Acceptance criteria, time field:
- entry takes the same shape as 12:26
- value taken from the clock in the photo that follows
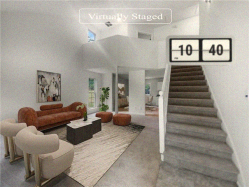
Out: 10:40
